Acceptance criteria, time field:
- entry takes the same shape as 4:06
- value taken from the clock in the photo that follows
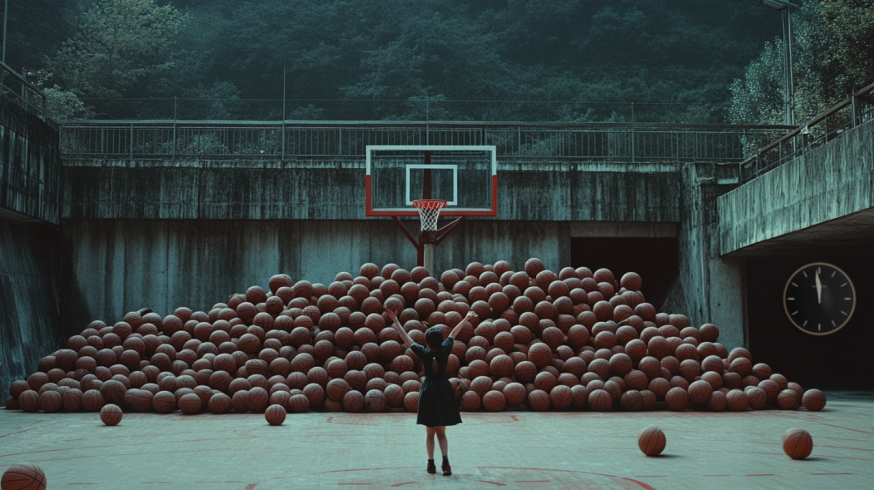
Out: 11:59
